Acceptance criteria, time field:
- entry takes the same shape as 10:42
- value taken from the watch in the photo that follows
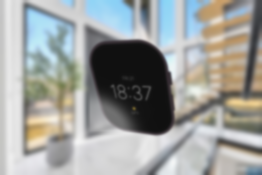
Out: 18:37
